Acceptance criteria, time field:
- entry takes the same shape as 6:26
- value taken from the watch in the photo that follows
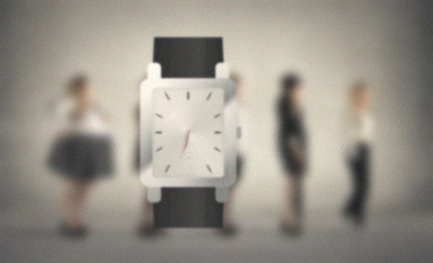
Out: 6:33
